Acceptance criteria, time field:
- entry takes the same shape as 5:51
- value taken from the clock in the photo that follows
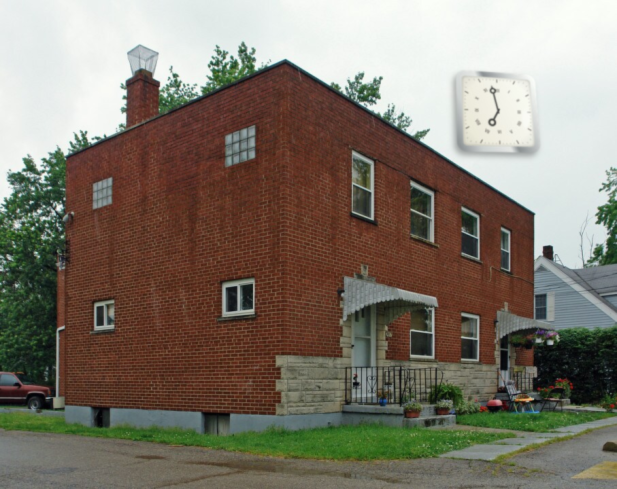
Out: 6:58
